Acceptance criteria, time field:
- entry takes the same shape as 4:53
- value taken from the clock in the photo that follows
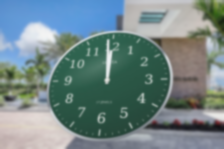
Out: 11:59
